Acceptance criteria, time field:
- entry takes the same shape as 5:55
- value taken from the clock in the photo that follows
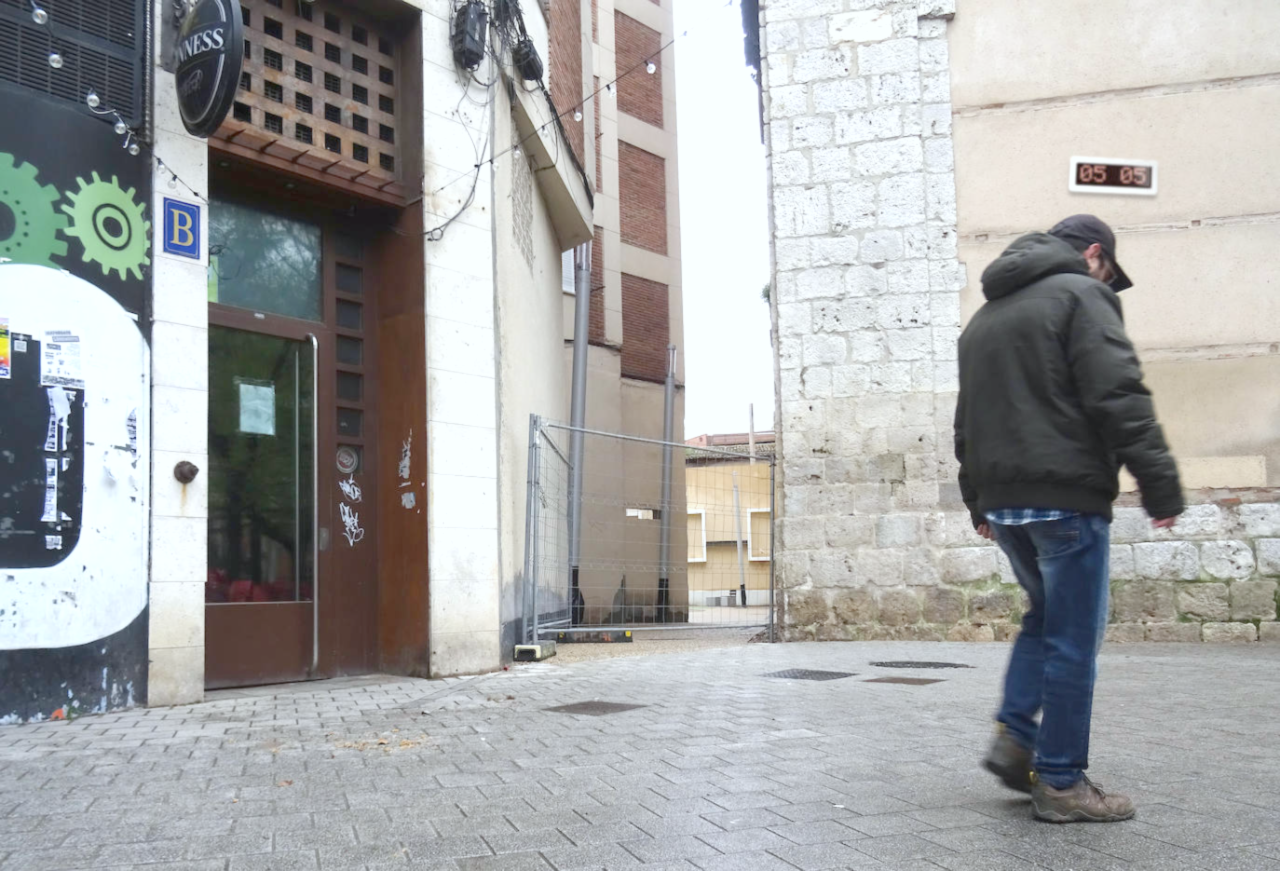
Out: 5:05
